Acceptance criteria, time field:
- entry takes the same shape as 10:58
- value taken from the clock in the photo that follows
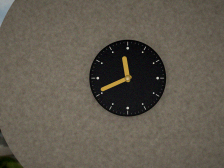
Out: 11:41
